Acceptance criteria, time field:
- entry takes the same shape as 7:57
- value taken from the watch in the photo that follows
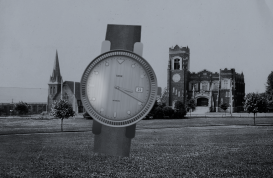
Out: 3:19
